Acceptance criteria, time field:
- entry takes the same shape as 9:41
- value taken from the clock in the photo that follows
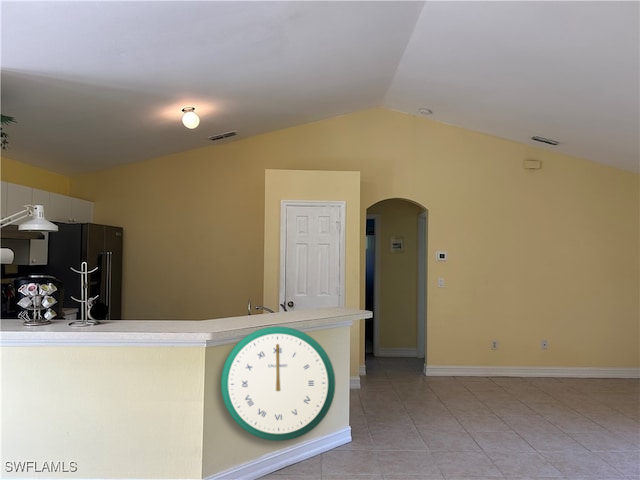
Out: 12:00
